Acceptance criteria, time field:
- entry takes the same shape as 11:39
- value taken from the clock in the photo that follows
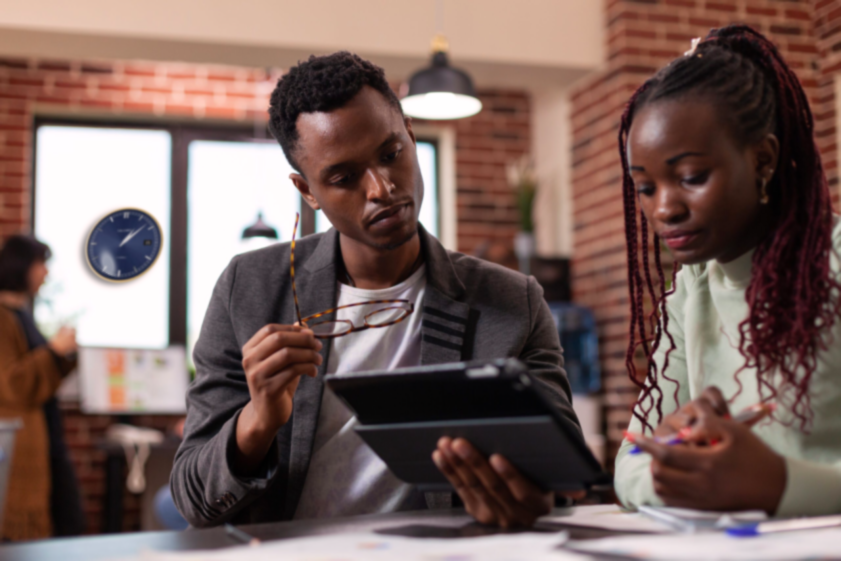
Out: 1:08
